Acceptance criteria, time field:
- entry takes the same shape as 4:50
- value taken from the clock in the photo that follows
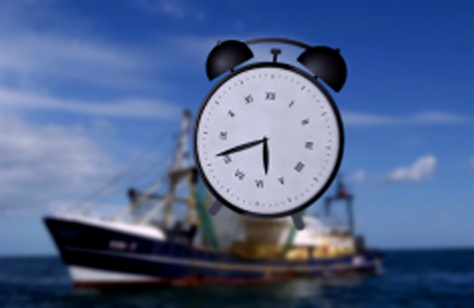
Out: 5:41
